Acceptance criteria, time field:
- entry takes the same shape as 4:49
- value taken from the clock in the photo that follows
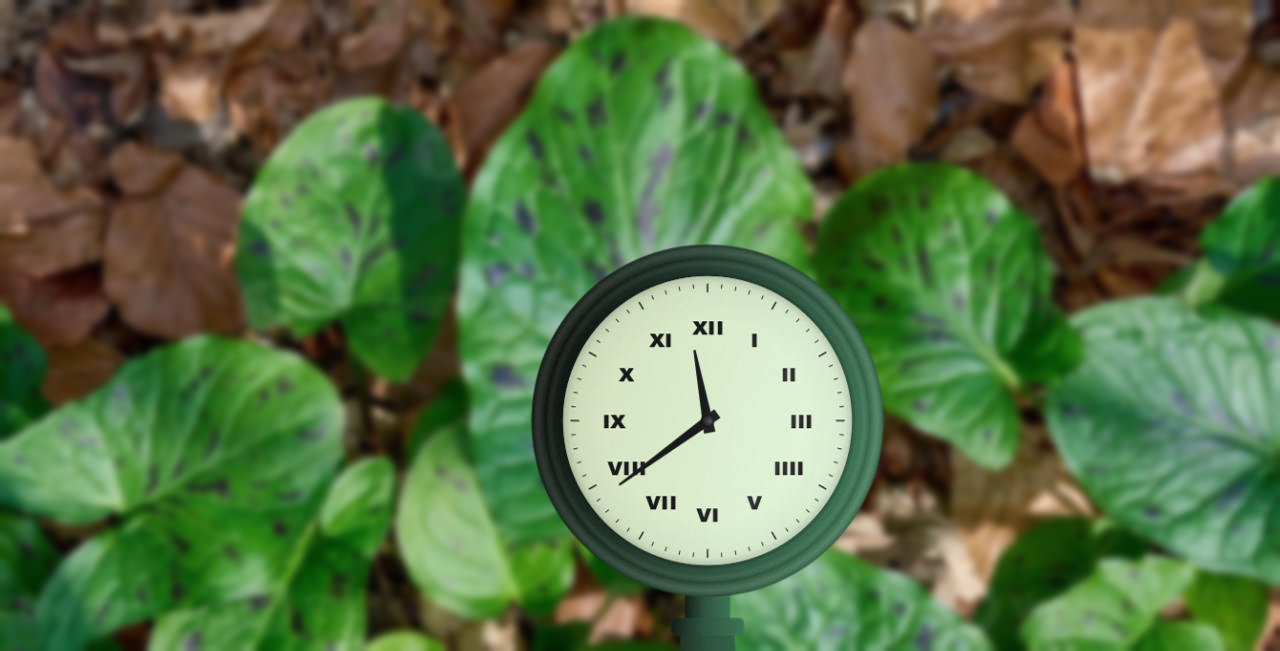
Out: 11:39
